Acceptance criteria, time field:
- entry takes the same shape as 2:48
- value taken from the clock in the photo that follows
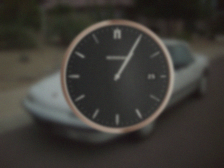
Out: 1:05
